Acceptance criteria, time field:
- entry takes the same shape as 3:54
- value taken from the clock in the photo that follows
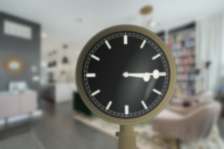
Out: 3:15
